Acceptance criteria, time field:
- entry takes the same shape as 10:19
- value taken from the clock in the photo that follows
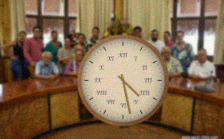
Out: 4:28
